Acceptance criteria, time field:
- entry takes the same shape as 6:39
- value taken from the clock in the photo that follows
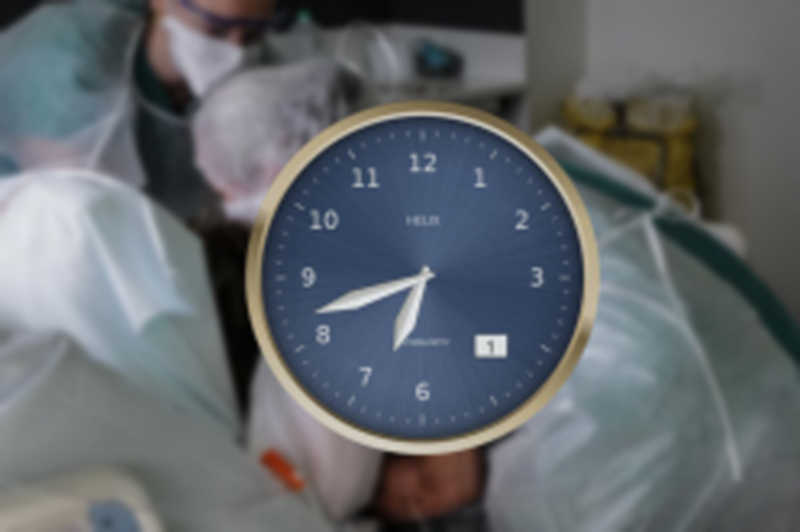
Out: 6:42
